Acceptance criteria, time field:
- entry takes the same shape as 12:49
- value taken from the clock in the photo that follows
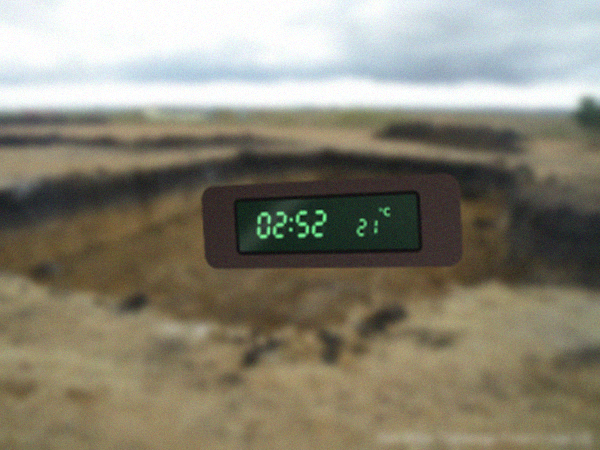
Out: 2:52
